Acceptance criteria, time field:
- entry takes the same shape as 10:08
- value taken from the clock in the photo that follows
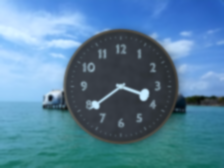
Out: 3:39
